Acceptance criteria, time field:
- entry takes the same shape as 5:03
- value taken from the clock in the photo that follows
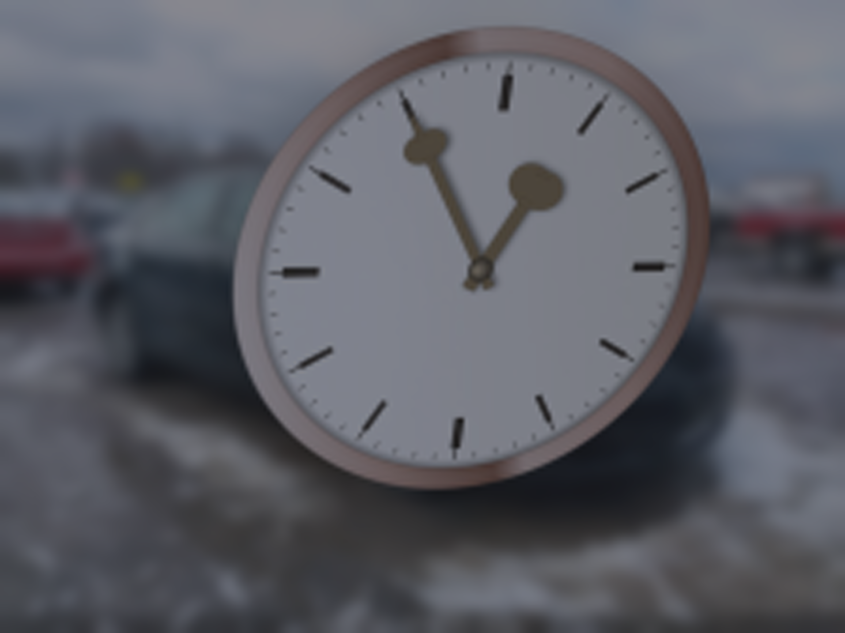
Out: 12:55
